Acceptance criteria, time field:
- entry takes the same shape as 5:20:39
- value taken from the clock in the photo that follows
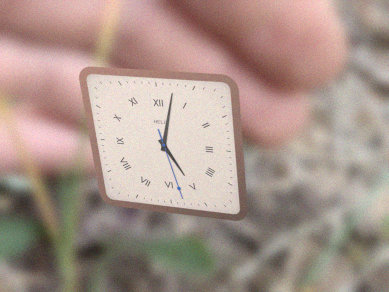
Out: 5:02:28
